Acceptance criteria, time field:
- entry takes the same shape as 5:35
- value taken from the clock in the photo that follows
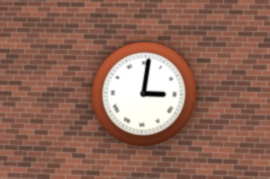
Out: 3:01
